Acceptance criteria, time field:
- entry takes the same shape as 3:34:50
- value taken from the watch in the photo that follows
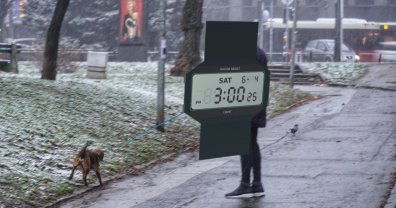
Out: 3:00:25
